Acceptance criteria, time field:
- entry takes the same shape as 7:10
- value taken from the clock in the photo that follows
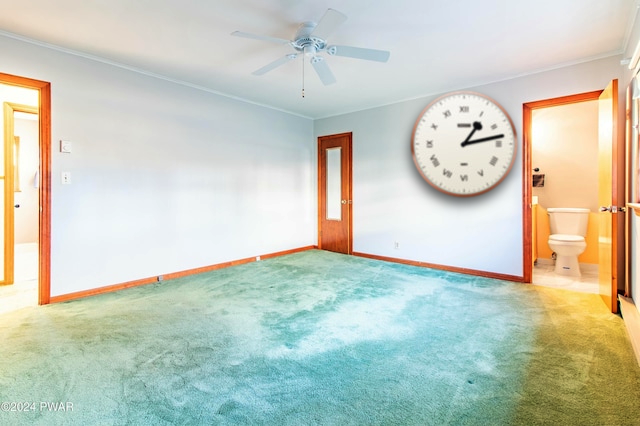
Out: 1:13
